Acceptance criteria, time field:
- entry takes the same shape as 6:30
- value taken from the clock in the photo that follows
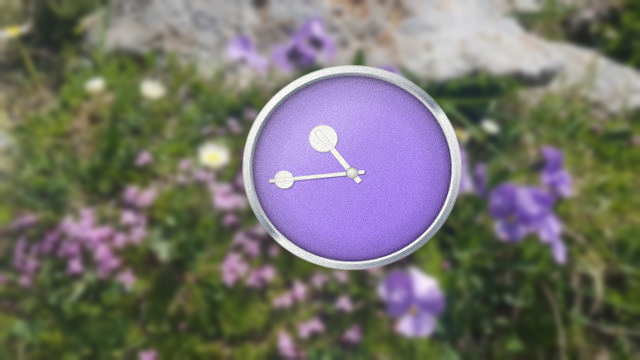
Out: 10:44
